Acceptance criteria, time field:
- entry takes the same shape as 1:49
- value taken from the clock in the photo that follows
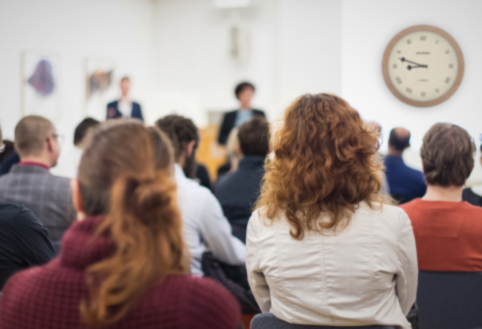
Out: 8:48
